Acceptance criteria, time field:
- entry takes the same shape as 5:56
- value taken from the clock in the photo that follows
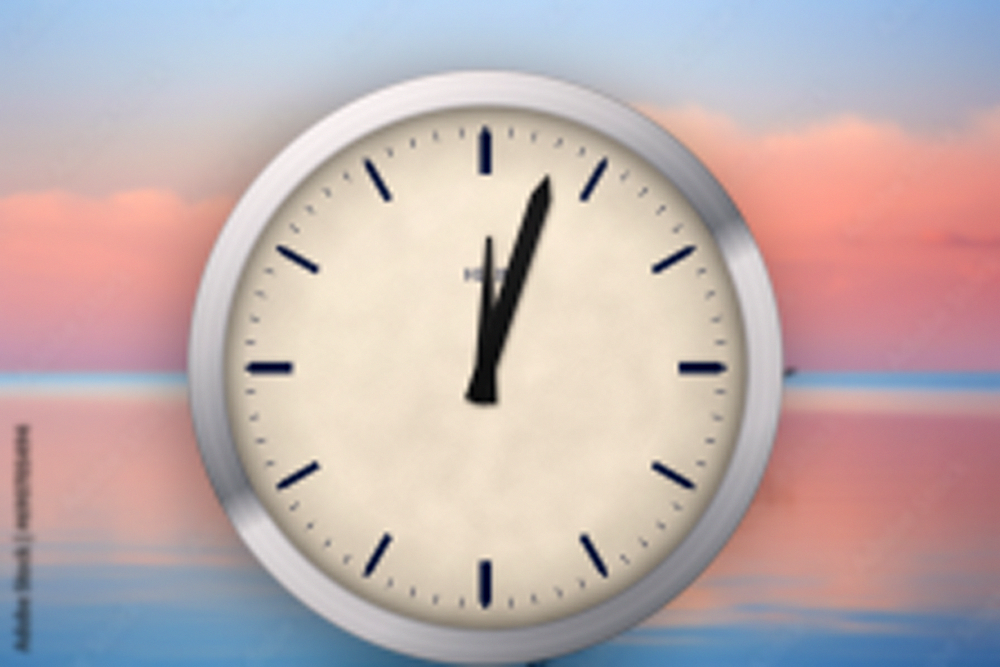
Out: 12:03
